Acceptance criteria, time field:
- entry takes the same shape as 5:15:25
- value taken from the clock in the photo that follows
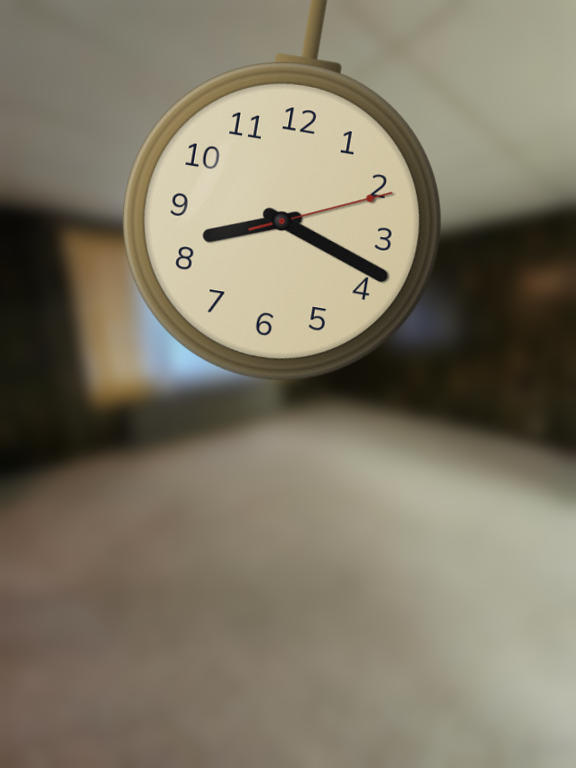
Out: 8:18:11
